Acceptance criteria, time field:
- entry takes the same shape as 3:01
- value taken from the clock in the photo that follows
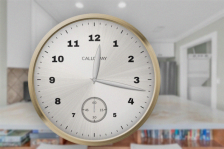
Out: 12:17
